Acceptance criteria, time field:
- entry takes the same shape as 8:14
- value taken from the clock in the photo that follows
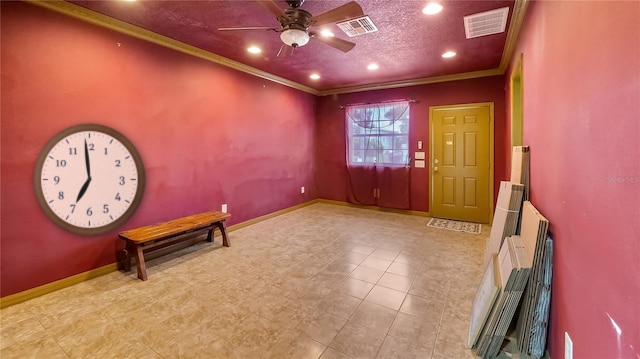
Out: 6:59
